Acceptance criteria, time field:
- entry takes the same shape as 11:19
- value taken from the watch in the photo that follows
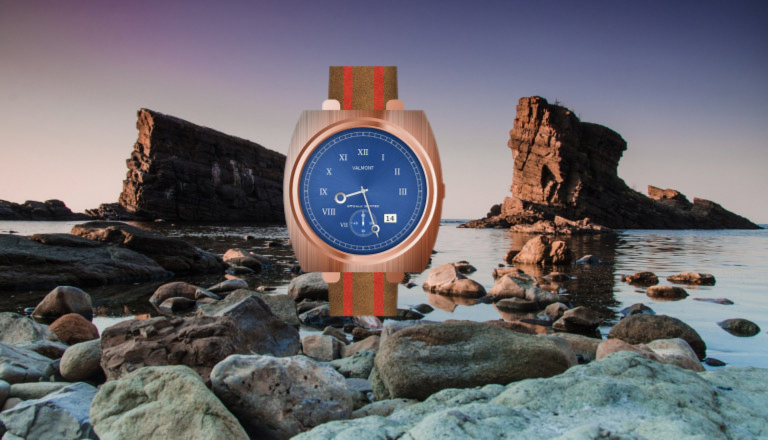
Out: 8:27
